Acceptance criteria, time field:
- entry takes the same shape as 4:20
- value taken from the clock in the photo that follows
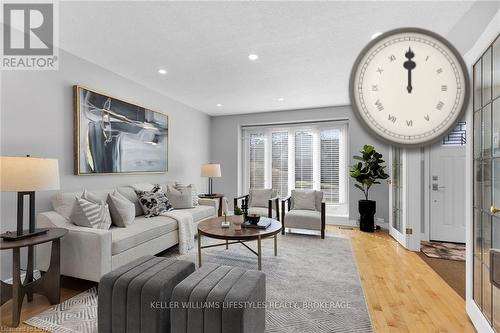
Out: 12:00
